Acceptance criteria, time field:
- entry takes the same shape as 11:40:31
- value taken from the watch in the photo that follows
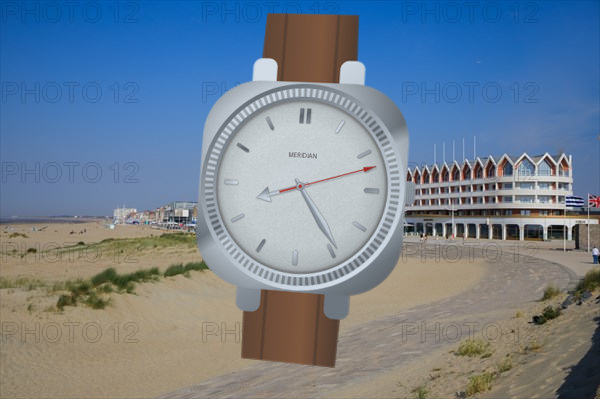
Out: 8:24:12
